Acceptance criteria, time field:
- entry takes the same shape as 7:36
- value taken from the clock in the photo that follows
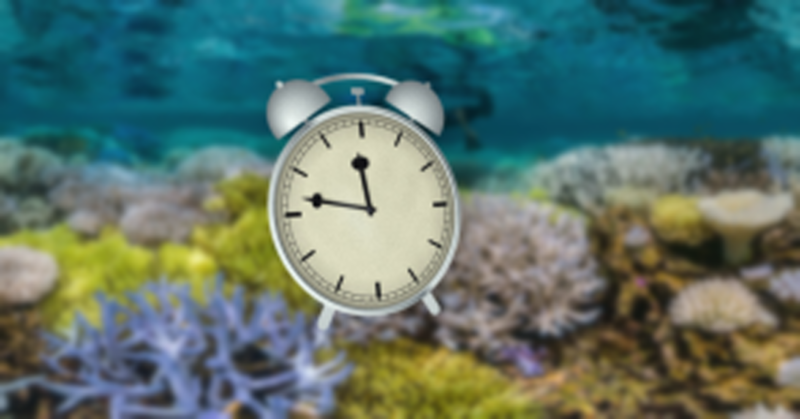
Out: 11:47
